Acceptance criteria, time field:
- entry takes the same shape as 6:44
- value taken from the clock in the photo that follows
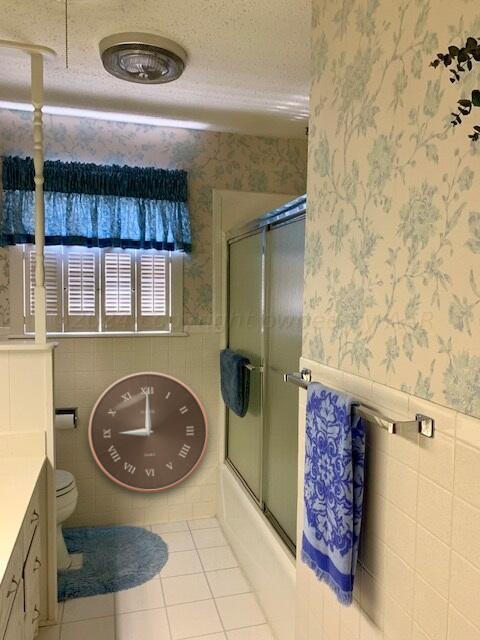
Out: 9:00
